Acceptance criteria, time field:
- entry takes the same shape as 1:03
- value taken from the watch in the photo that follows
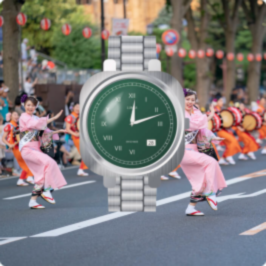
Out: 12:12
